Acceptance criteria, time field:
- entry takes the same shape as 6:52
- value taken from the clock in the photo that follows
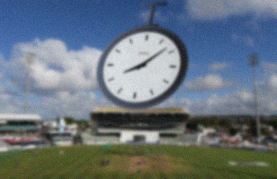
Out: 8:08
